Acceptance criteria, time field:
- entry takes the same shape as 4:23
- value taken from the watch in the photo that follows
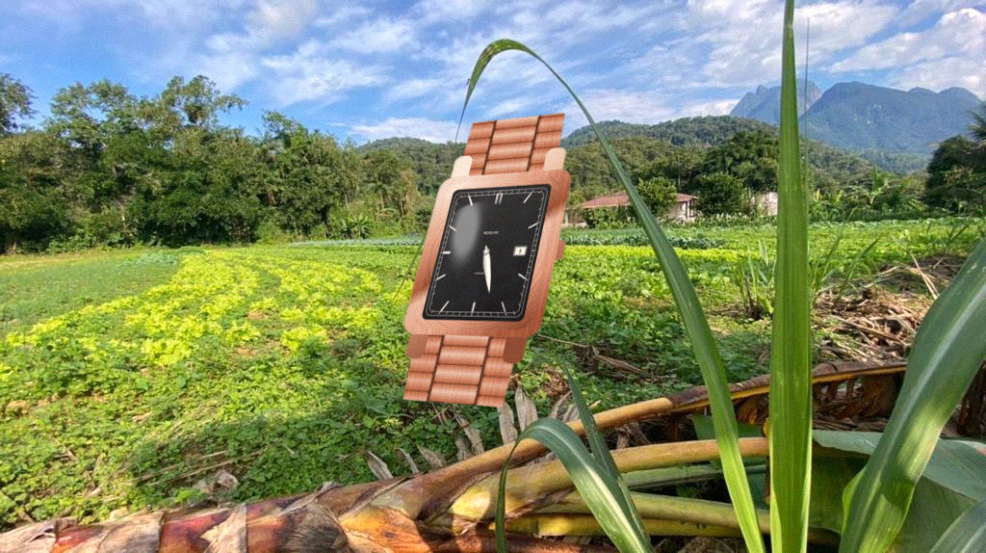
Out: 5:27
